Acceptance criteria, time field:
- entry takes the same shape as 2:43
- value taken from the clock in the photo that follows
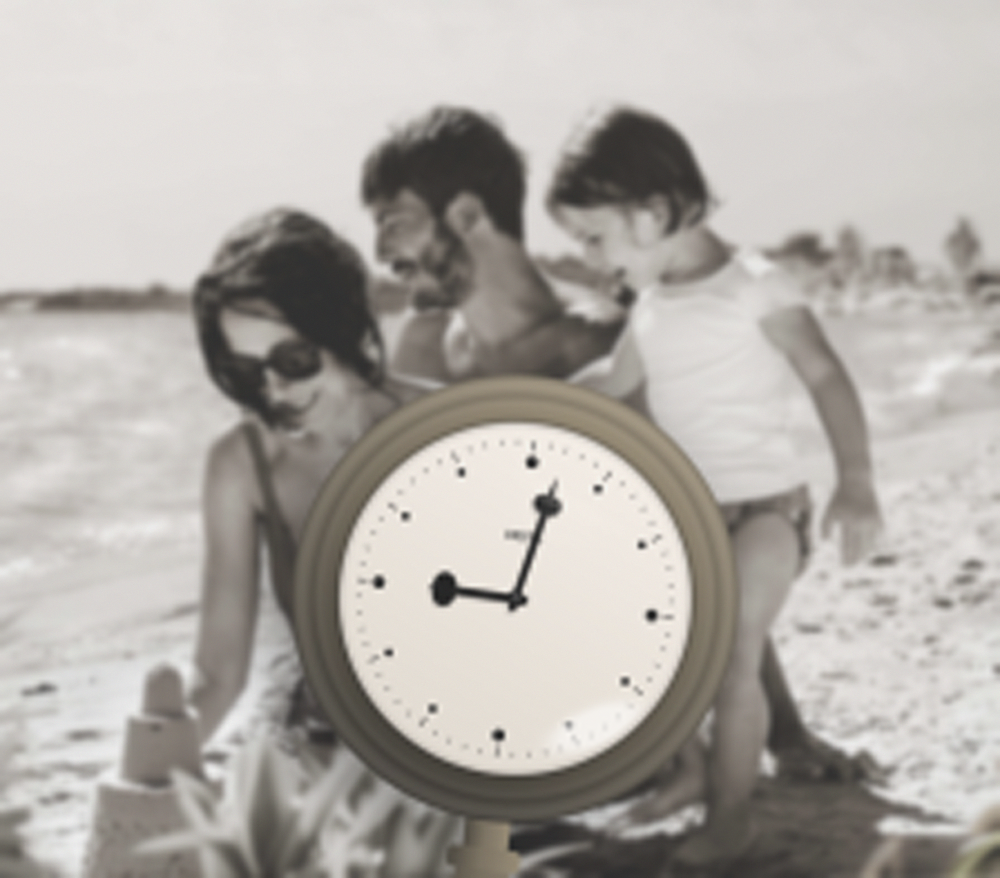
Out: 9:02
